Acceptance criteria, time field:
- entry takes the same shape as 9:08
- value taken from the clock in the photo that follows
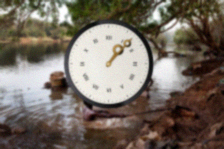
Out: 1:07
